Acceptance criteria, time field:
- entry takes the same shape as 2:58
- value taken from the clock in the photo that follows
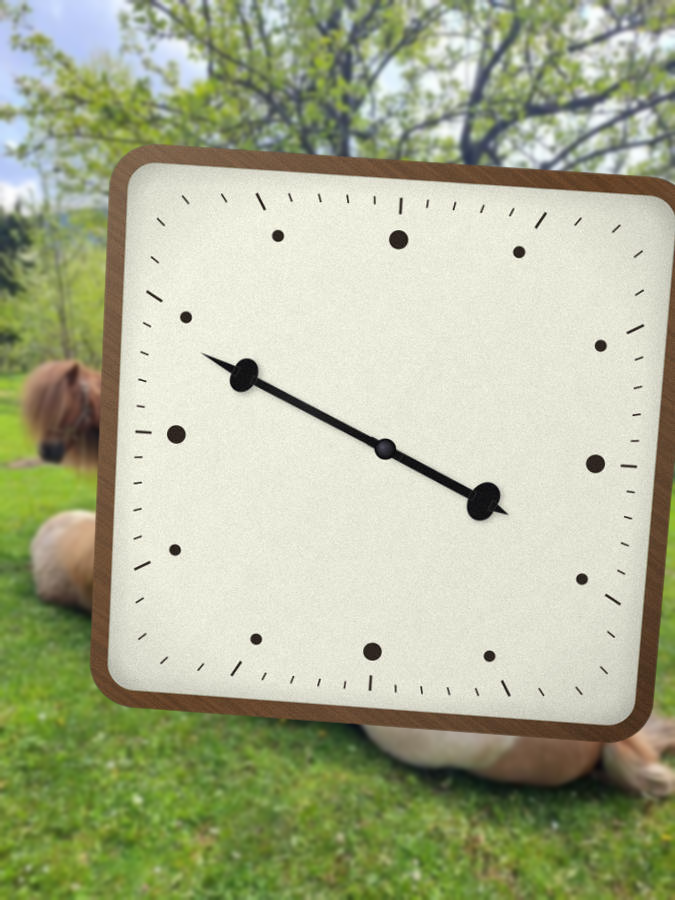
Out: 3:49
